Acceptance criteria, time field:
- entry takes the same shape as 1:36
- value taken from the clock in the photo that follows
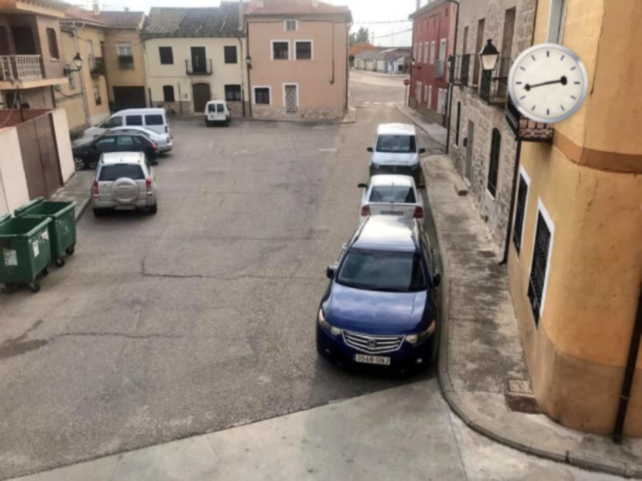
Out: 2:43
